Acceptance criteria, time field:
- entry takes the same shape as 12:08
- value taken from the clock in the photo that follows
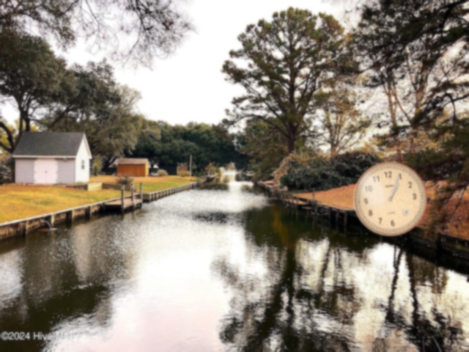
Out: 1:04
